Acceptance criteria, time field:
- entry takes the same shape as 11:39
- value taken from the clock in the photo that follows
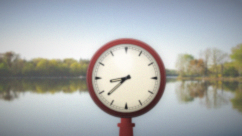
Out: 8:38
